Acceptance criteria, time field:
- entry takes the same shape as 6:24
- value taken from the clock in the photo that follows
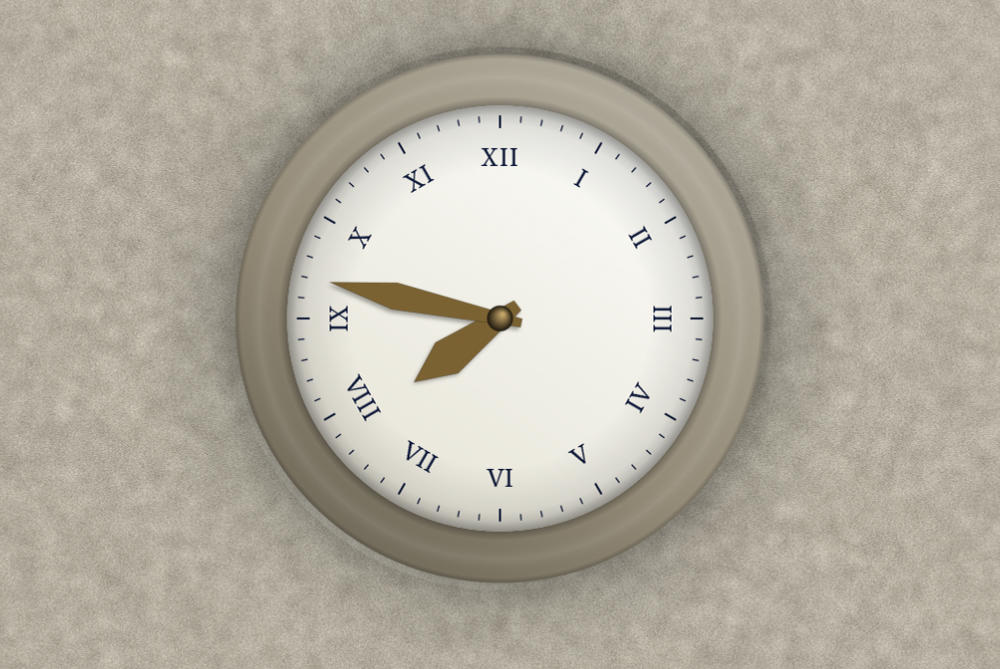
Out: 7:47
